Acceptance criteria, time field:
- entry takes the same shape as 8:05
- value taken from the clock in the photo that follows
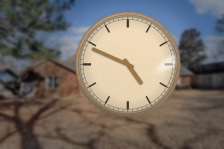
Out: 4:49
